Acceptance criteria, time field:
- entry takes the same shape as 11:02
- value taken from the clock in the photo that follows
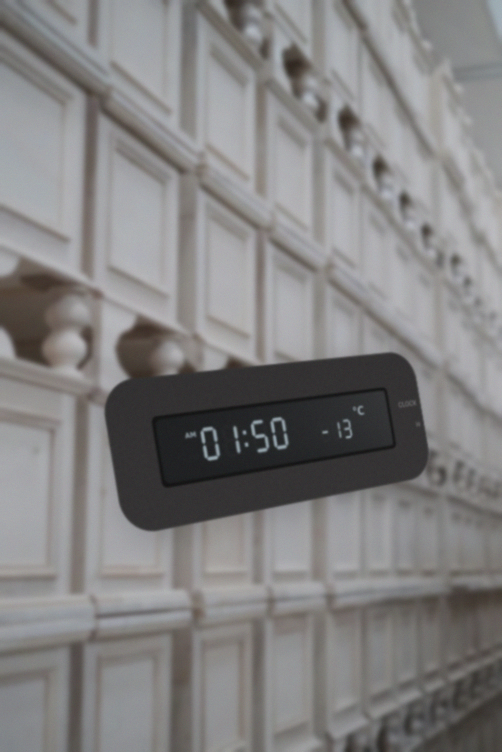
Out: 1:50
